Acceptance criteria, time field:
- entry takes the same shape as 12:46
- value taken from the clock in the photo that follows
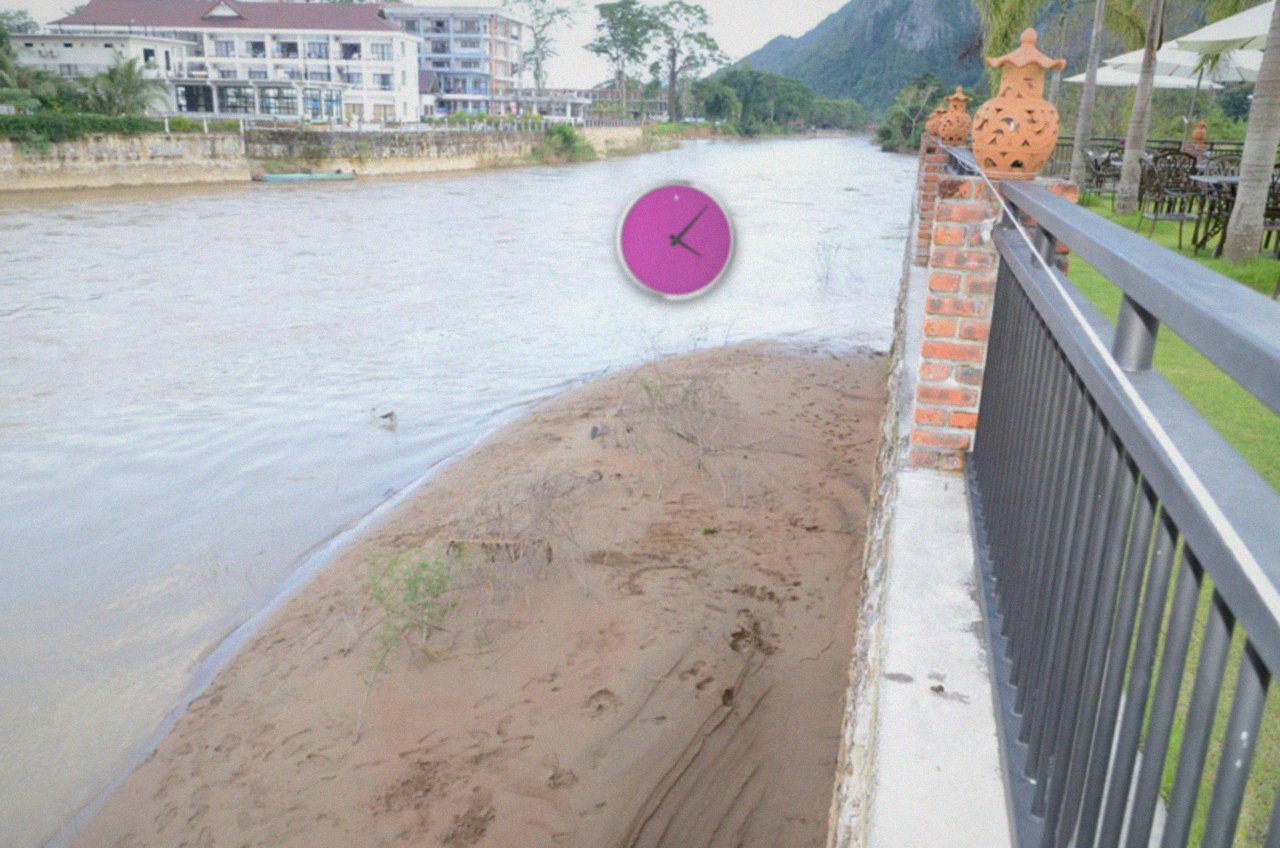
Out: 4:07
